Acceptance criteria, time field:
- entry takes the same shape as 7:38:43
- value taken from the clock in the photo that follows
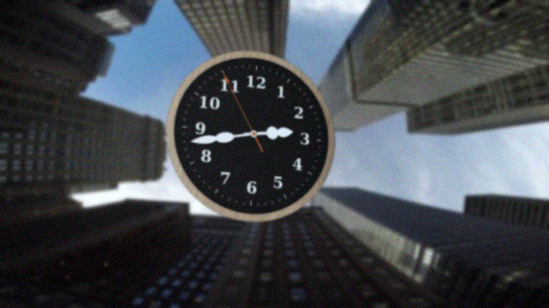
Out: 2:42:55
